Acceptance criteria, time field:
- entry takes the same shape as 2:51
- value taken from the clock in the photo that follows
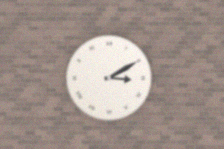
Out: 3:10
